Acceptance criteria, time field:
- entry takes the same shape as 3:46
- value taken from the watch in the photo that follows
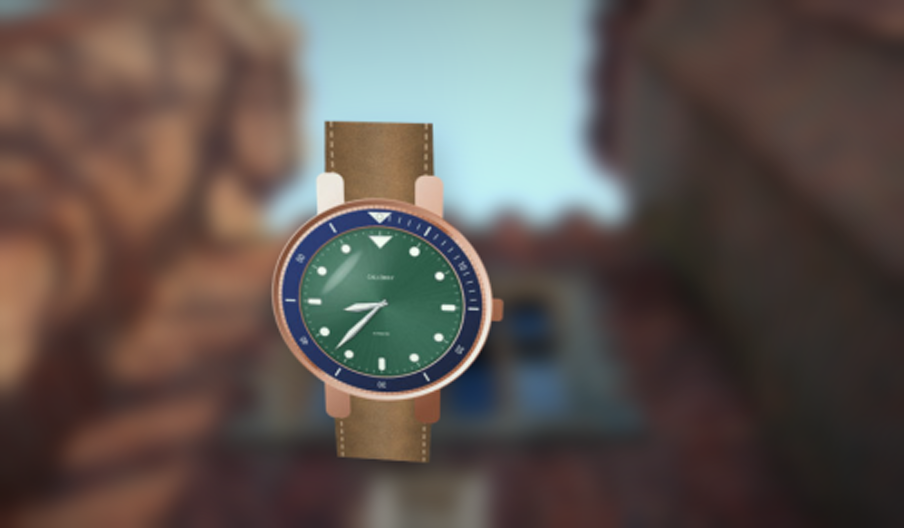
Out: 8:37
